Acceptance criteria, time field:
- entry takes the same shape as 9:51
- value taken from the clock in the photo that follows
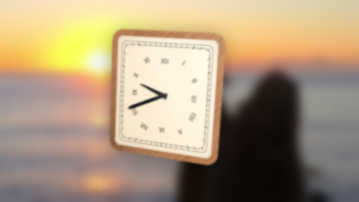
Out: 9:41
